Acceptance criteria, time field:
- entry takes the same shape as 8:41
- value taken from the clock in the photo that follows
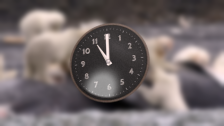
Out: 11:00
